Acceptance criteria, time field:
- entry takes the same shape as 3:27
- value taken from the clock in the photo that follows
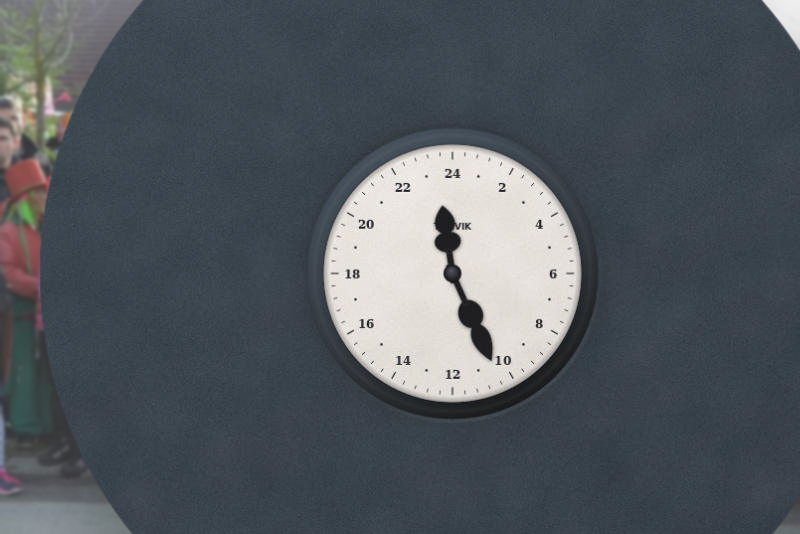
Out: 23:26
